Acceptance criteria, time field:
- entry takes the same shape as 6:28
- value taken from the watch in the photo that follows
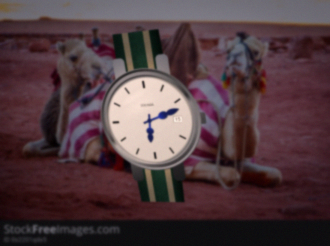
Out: 6:12
